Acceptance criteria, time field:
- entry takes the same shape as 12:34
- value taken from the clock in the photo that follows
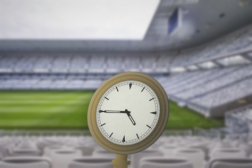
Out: 4:45
